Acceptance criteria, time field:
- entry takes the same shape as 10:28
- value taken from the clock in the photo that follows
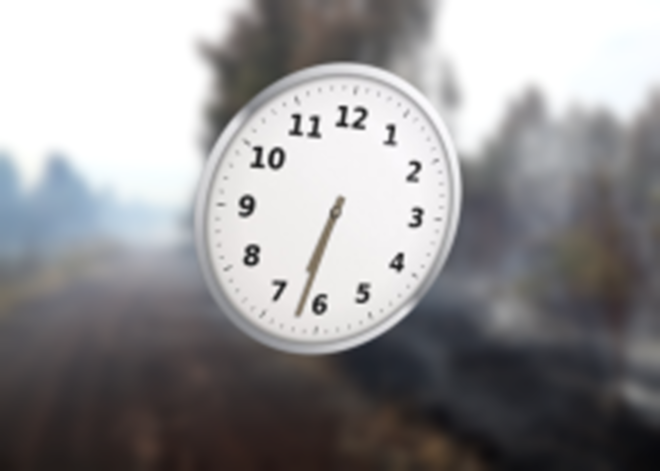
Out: 6:32
